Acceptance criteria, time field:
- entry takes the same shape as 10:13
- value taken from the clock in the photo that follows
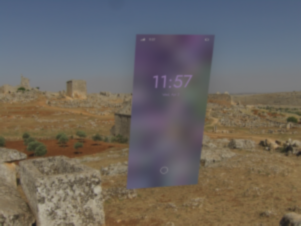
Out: 11:57
